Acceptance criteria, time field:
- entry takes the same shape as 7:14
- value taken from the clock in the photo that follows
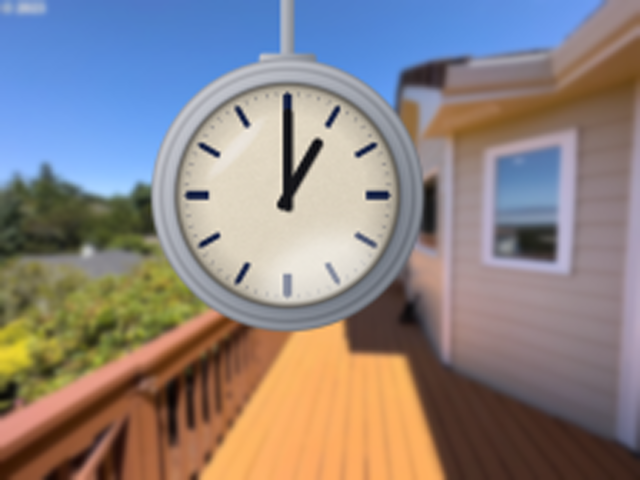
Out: 1:00
